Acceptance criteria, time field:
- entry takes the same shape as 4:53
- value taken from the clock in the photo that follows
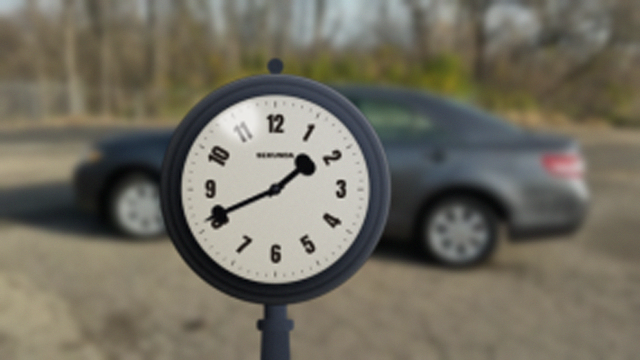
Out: 1:41
